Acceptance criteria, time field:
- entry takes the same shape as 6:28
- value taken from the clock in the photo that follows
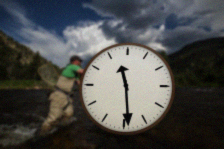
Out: 11:29
